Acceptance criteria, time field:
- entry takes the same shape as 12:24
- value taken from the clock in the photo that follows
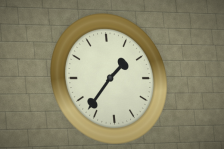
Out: 1:37
